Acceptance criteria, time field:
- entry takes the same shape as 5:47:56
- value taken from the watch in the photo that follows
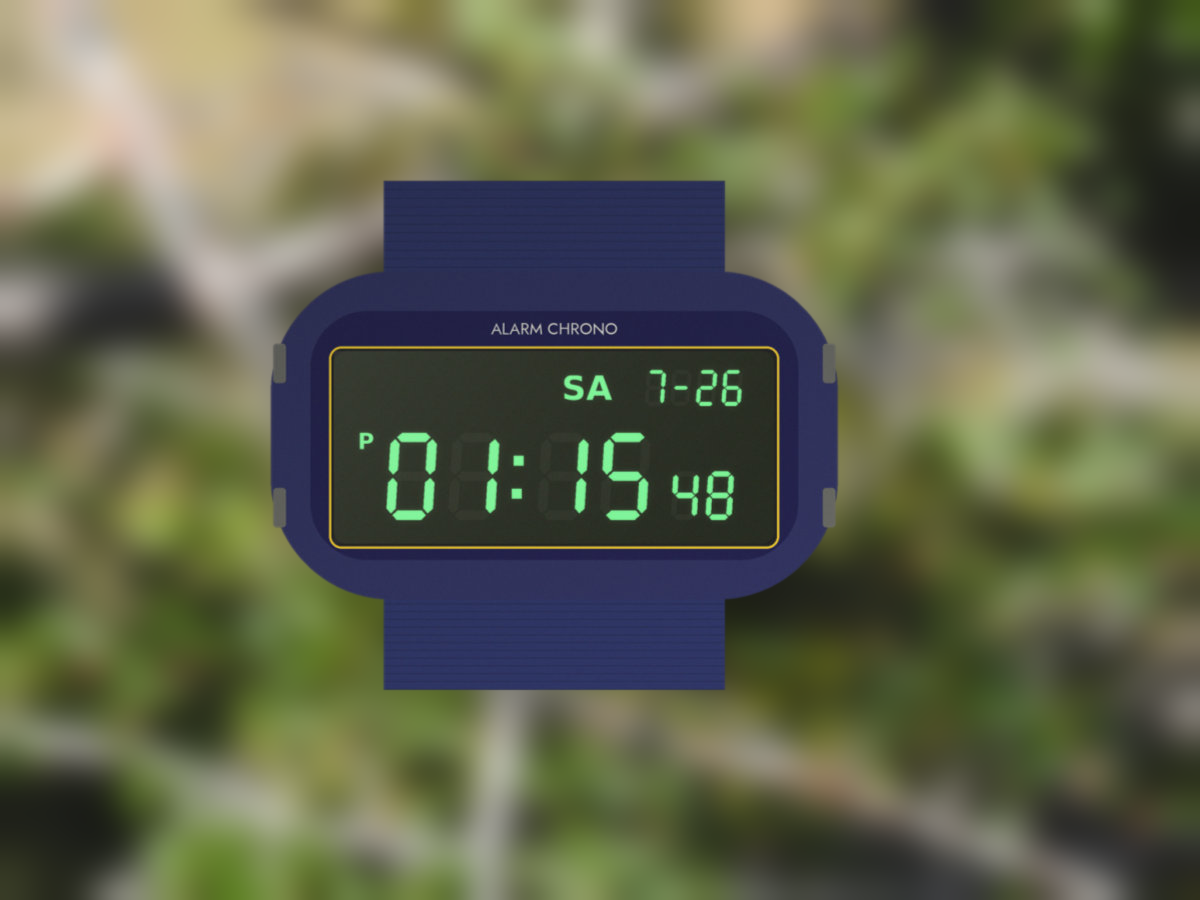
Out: 1:15:48
